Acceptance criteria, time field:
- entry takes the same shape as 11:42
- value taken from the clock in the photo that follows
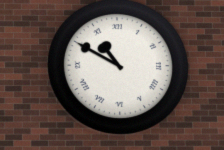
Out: 10:50
